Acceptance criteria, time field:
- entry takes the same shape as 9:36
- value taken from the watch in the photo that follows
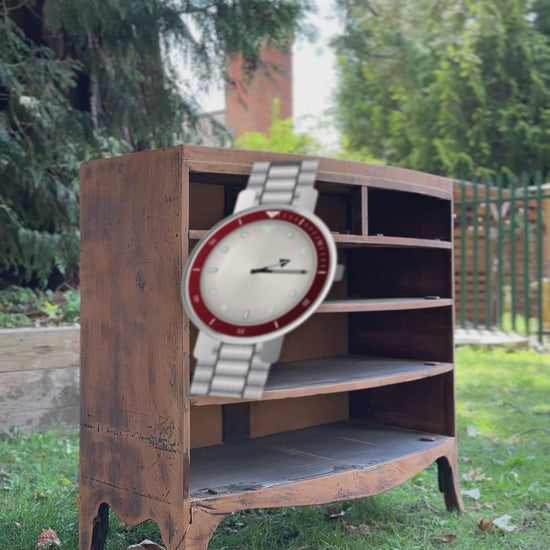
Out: 2:15
